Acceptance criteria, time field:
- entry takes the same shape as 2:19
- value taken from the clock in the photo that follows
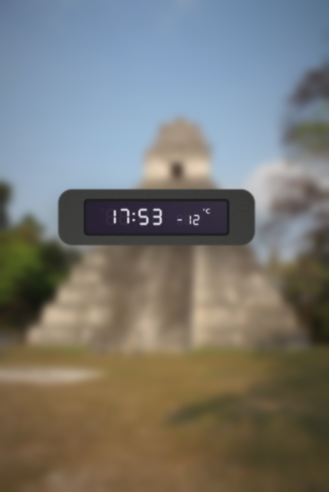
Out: 17:53
